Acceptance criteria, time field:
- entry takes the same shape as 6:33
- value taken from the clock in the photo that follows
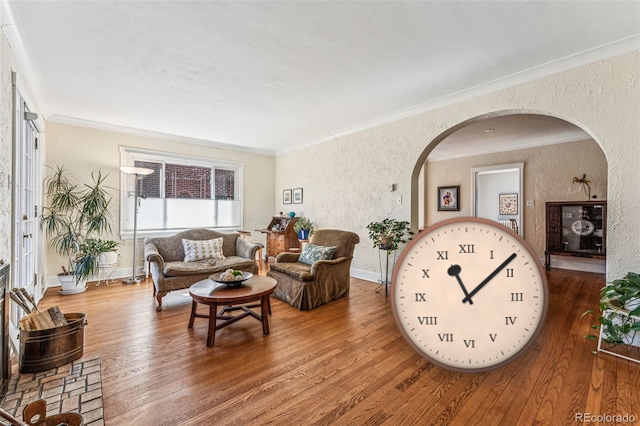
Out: 11:08
